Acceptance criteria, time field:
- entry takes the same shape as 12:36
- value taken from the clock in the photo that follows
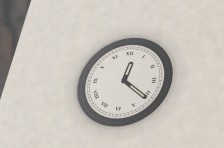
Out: 12:21
